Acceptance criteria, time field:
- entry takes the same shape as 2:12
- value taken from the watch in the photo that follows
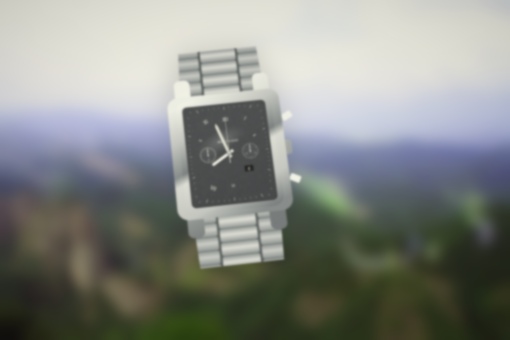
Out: 7:57
